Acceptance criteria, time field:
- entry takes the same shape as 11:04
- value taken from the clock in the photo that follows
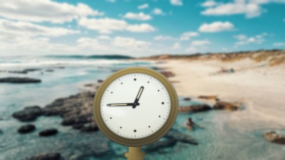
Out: 12:45
